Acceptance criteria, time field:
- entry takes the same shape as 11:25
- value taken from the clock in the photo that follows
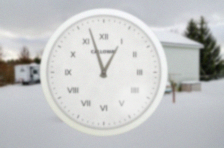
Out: 12:57
